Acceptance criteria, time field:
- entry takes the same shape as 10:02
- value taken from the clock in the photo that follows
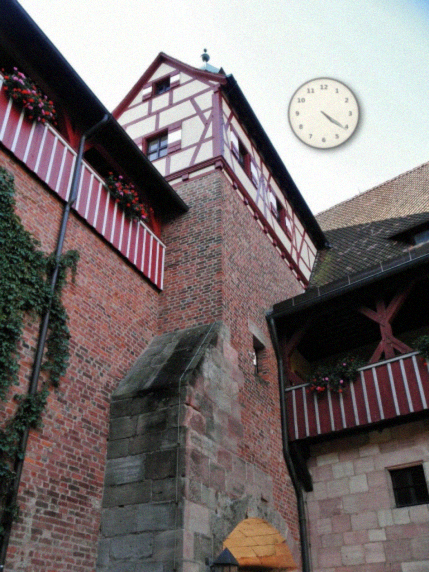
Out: 4:21
